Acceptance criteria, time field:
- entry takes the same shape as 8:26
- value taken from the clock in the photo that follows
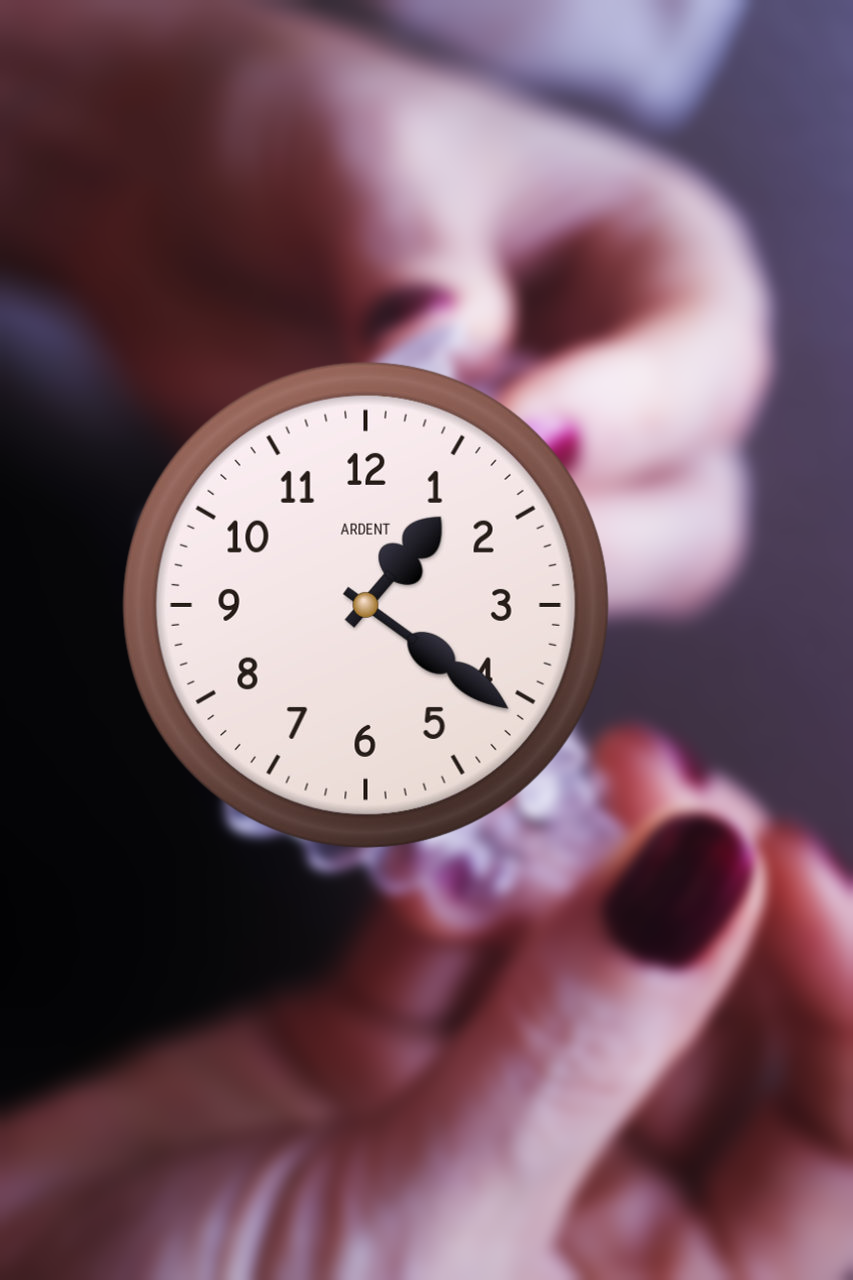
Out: 1:21
